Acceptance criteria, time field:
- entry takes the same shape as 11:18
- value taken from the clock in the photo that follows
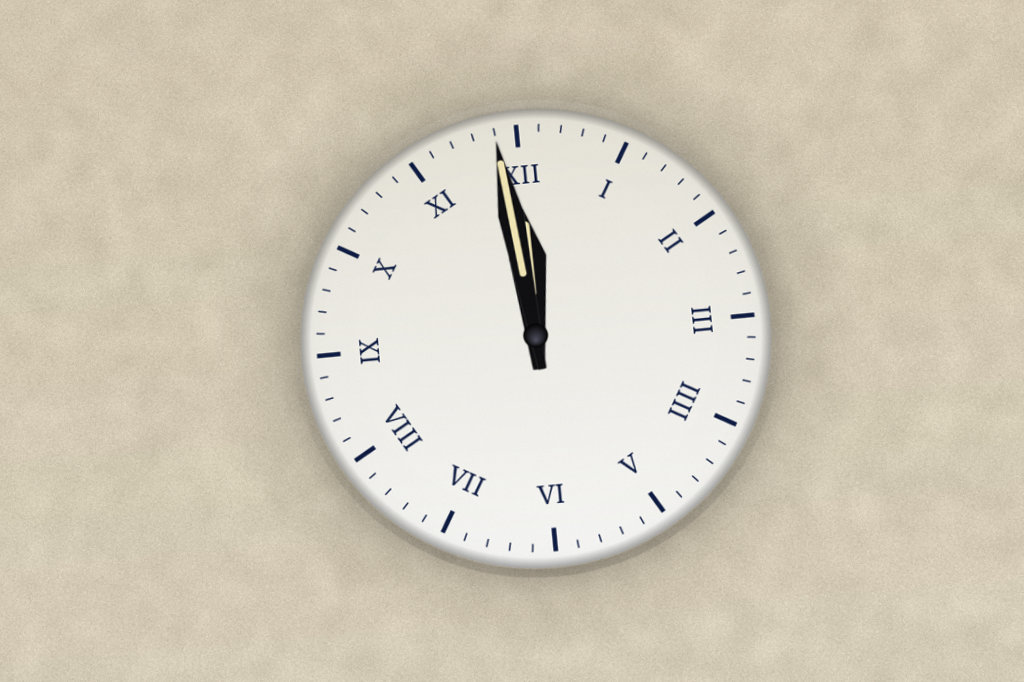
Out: 11:59
